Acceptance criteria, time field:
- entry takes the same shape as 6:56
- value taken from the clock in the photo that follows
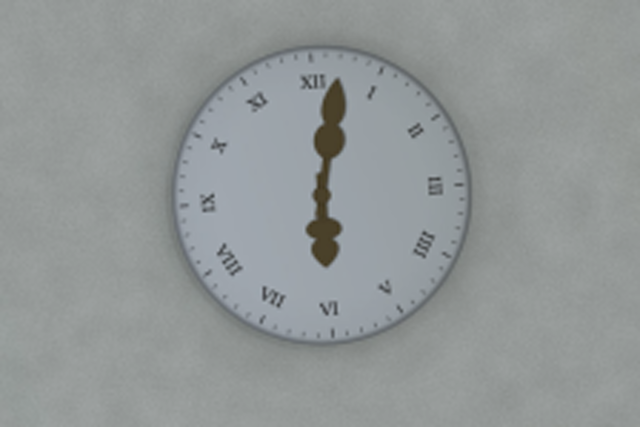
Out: 6:02
